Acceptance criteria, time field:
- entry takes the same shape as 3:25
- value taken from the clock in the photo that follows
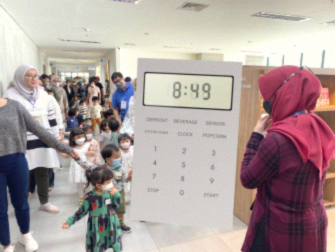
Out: 8:49
